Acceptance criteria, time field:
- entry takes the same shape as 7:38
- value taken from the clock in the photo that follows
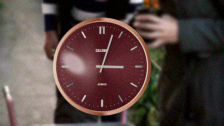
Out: 3:03
